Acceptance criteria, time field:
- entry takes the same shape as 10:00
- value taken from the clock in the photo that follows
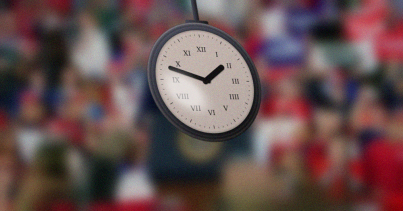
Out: 1:48
